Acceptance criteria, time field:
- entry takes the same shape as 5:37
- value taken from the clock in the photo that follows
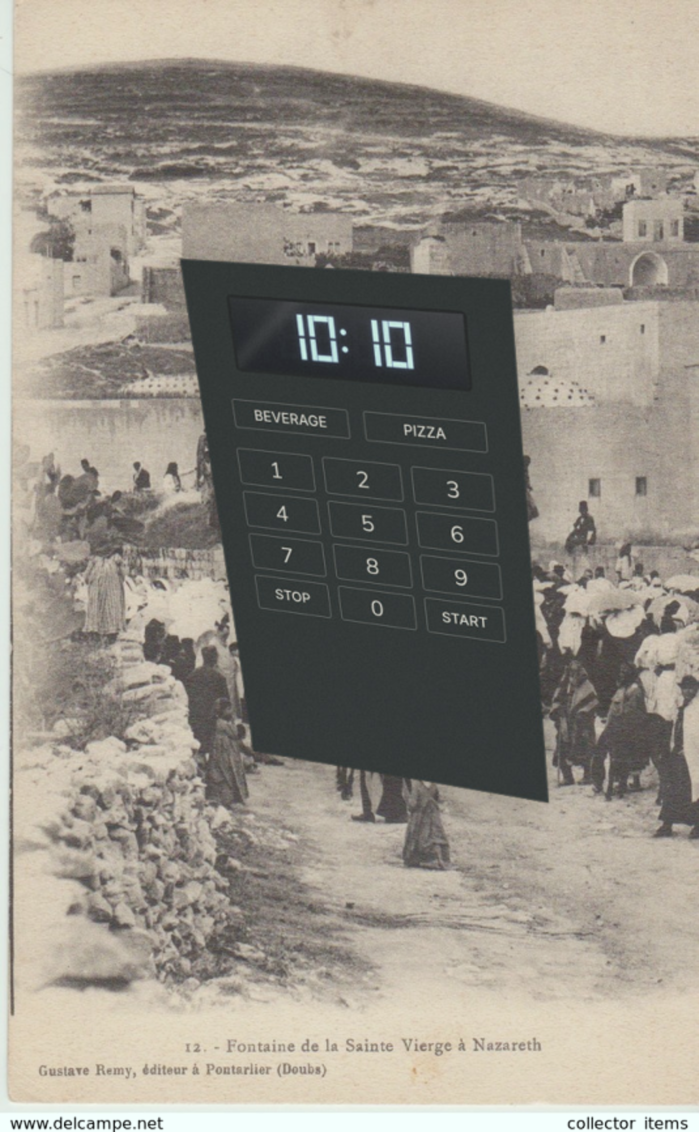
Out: 10:10
